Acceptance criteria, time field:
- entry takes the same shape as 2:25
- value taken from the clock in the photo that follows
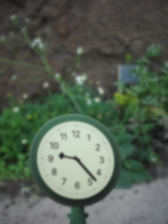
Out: 9:23
